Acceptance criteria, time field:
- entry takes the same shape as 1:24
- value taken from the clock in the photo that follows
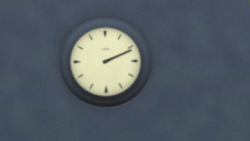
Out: 2:11
